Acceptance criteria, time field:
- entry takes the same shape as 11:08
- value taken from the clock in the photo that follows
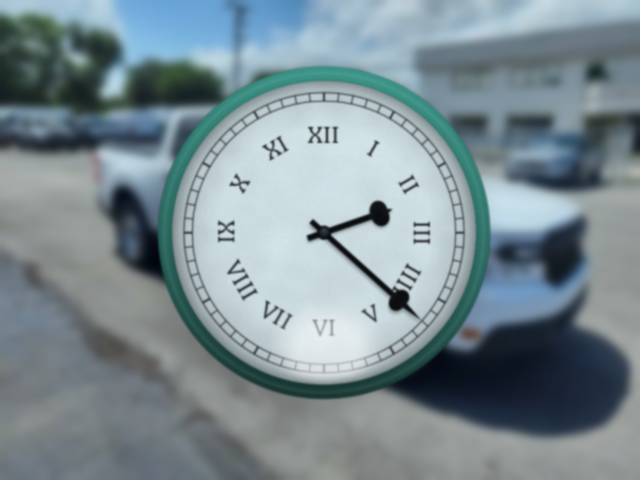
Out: 2:22
